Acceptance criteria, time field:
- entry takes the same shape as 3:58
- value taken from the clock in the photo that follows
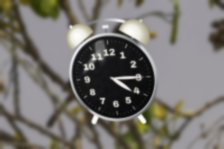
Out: 4:15
